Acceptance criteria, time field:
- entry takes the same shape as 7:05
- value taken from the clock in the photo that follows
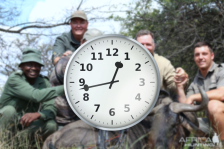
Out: 12:43
